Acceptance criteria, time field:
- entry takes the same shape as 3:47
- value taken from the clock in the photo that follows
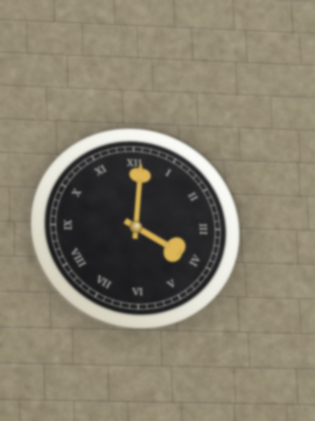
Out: 4:01
